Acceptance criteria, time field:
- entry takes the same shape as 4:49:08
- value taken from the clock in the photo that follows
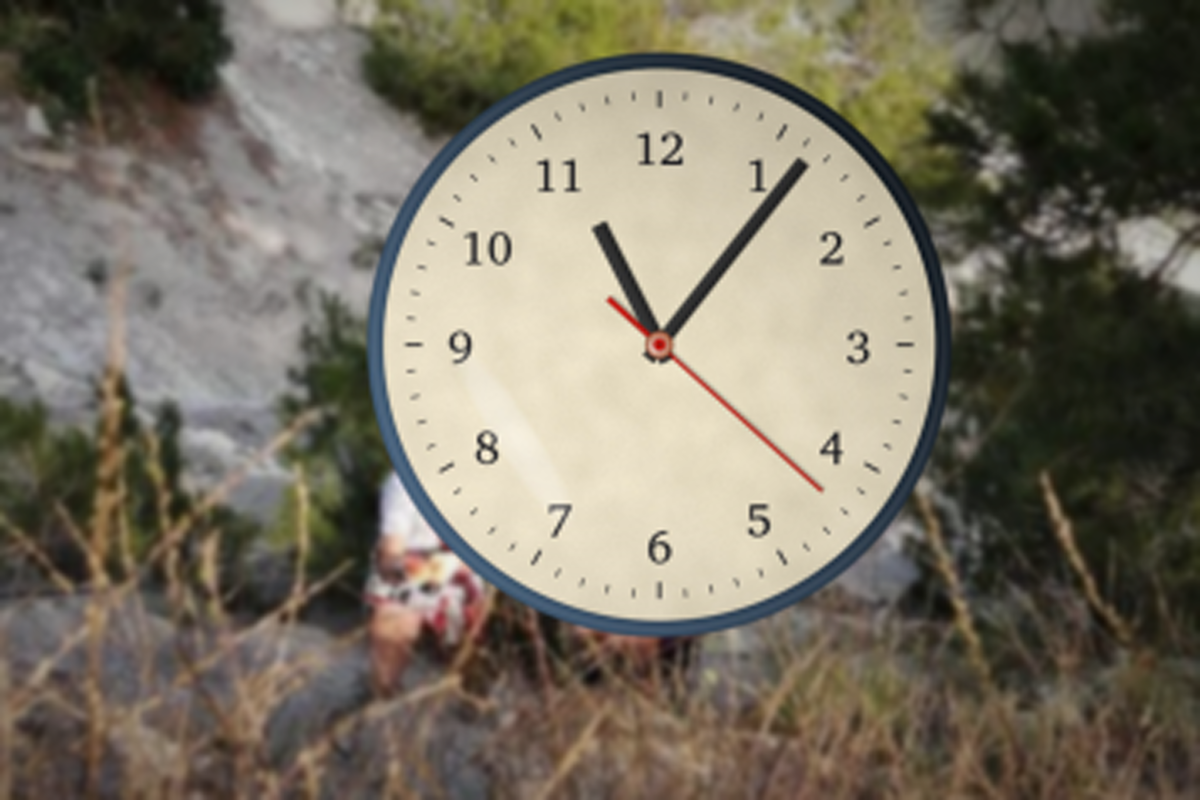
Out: 11:06:22
